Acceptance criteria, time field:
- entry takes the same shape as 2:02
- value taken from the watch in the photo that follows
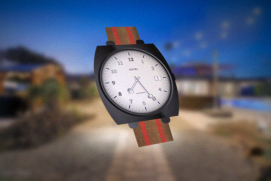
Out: 7:26
